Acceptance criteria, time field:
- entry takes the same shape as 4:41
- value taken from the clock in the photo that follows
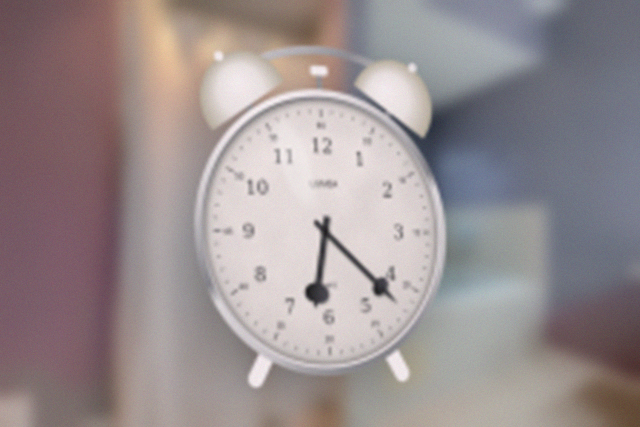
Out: 6:22
